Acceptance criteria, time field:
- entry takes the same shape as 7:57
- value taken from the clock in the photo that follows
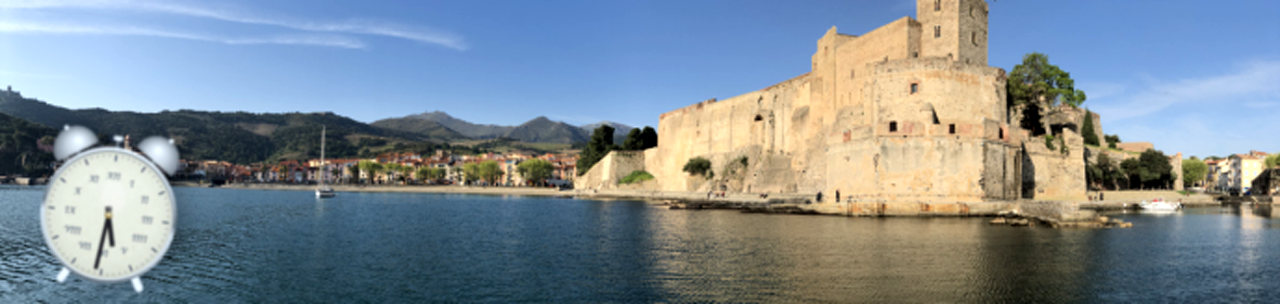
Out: 5:31
